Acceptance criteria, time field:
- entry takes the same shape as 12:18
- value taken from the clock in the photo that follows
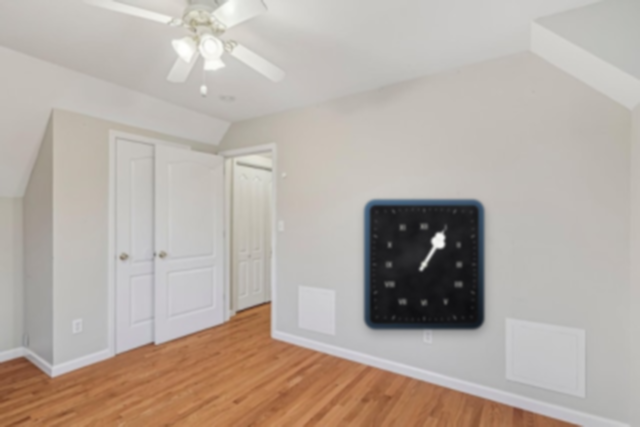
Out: 1:05
